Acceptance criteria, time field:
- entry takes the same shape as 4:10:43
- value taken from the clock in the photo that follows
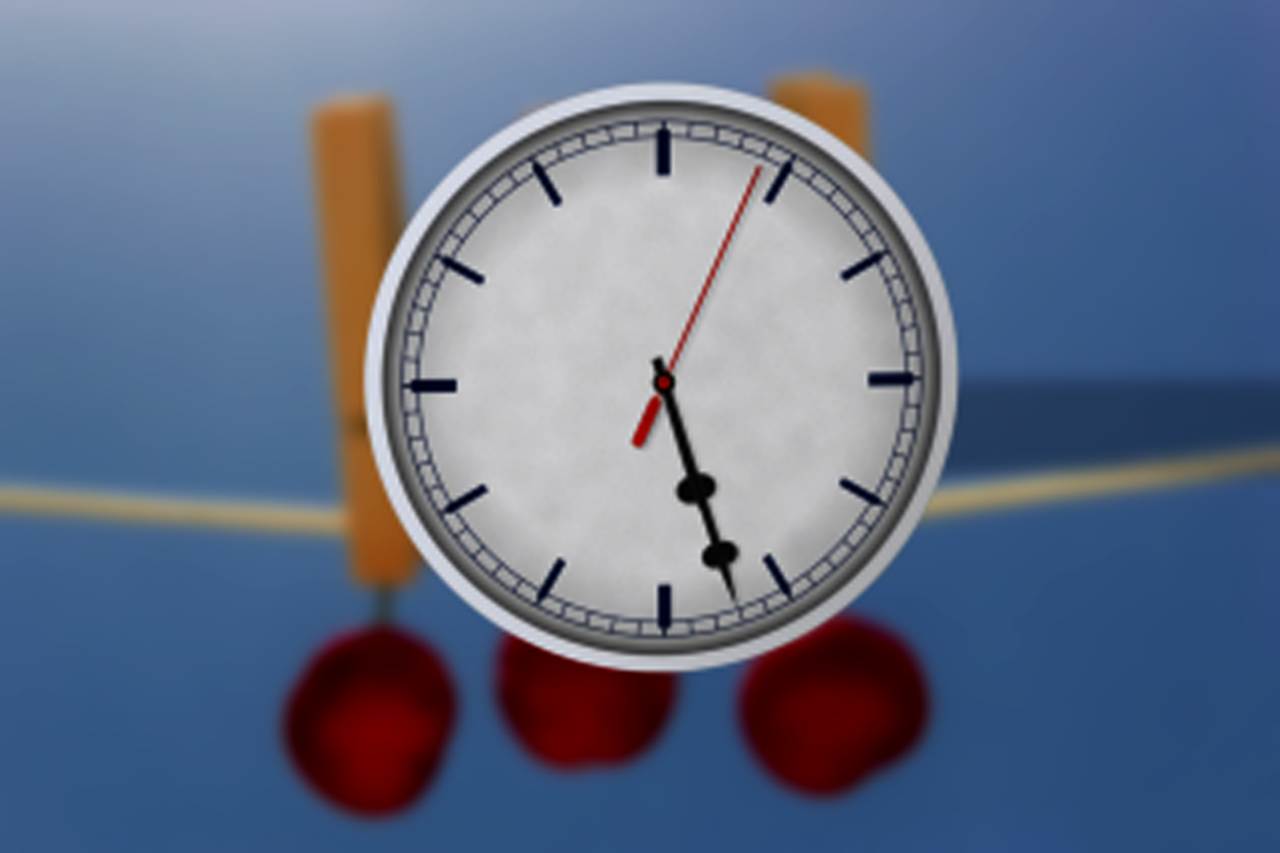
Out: 5:27:04
